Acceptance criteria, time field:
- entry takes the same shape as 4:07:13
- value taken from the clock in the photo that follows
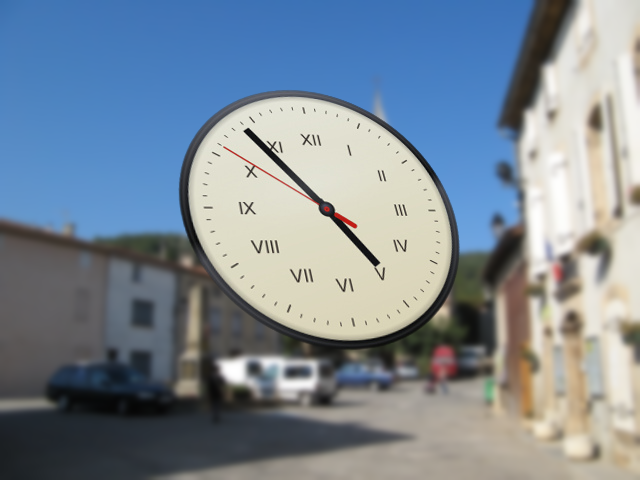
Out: 4:53:51
